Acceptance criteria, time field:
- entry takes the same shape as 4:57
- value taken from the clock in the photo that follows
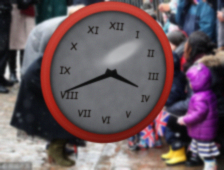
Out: 3:41
